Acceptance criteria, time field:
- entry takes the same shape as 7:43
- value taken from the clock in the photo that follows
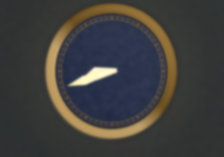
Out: 8:42
